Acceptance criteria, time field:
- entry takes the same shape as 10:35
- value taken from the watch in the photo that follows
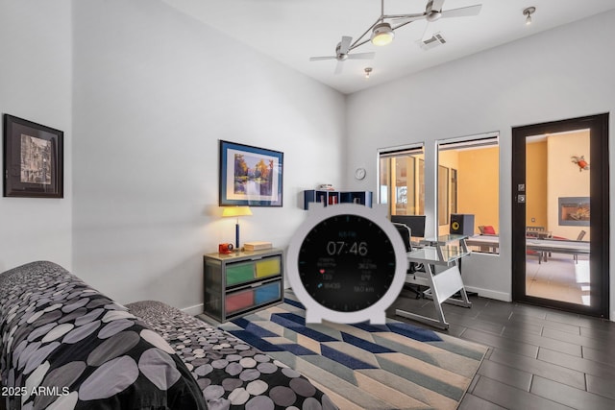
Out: 7:46
